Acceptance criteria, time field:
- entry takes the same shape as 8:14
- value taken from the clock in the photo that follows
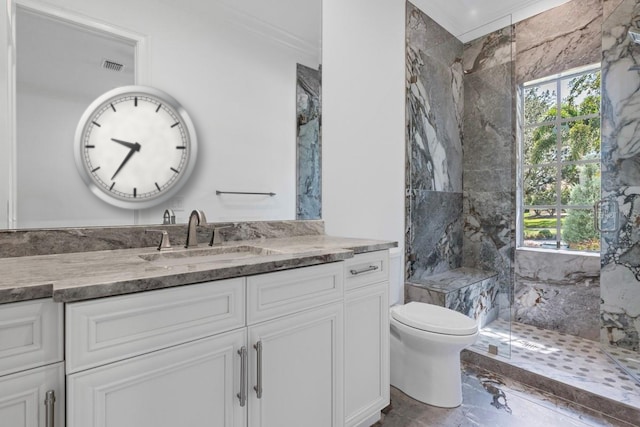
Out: 9:36
